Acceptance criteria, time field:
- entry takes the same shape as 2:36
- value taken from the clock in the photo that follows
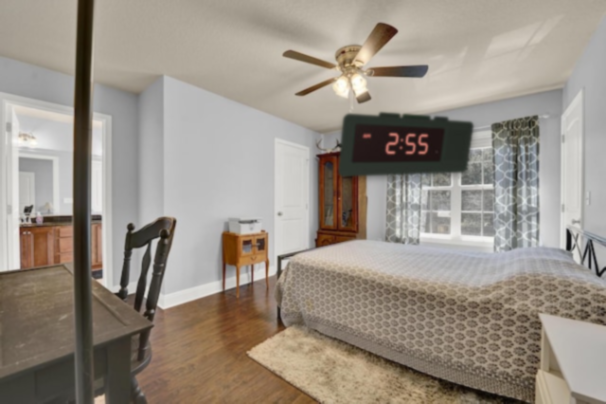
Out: 2:55
